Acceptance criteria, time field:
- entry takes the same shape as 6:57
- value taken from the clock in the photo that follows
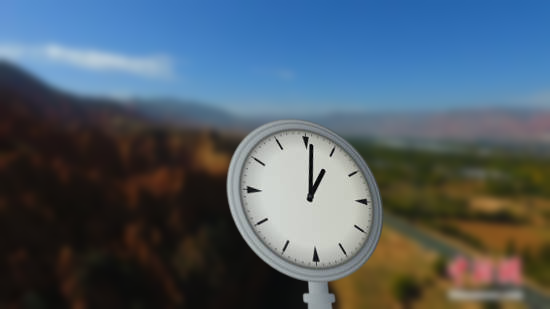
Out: 1:01
